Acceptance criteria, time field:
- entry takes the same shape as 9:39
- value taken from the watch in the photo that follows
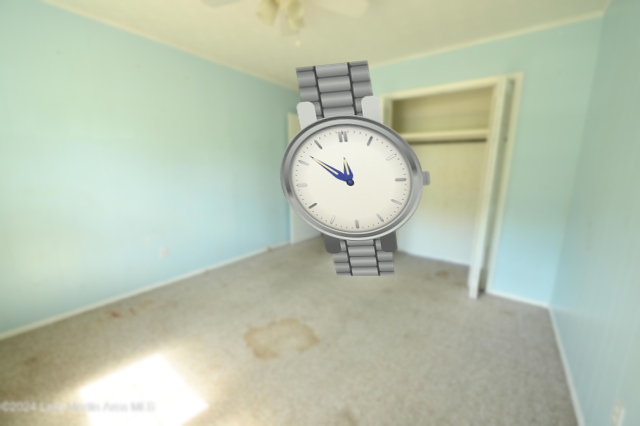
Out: 11:52
